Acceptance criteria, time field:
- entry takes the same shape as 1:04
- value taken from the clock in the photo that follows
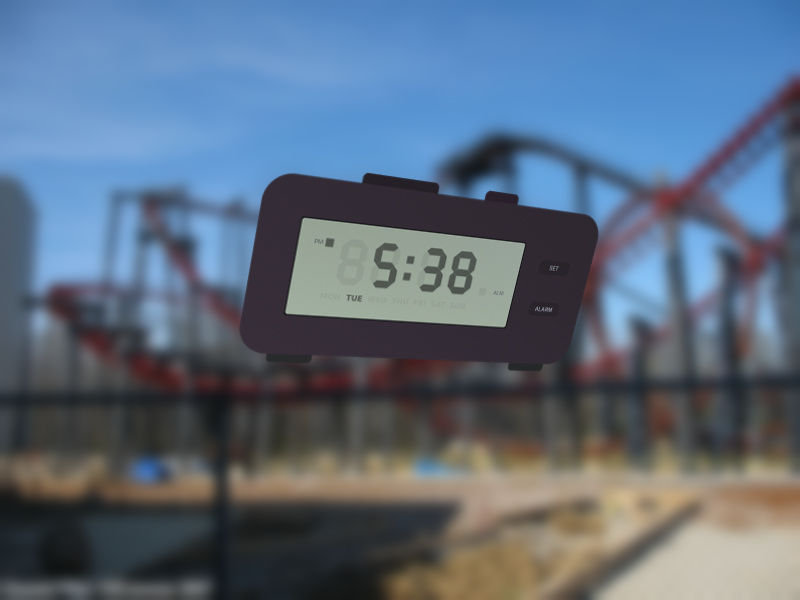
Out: 5:38
